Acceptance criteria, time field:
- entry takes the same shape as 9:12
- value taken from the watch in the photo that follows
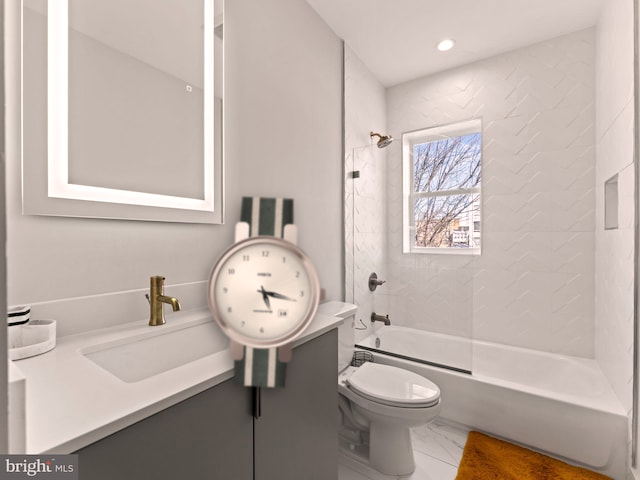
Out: 5:17
